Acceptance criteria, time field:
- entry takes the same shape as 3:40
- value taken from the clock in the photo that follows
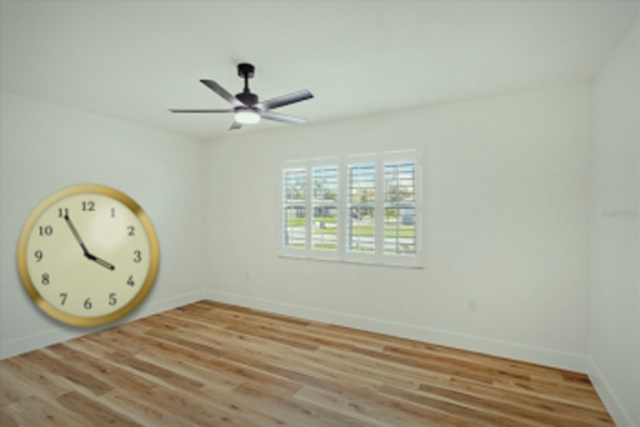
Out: 3:55
